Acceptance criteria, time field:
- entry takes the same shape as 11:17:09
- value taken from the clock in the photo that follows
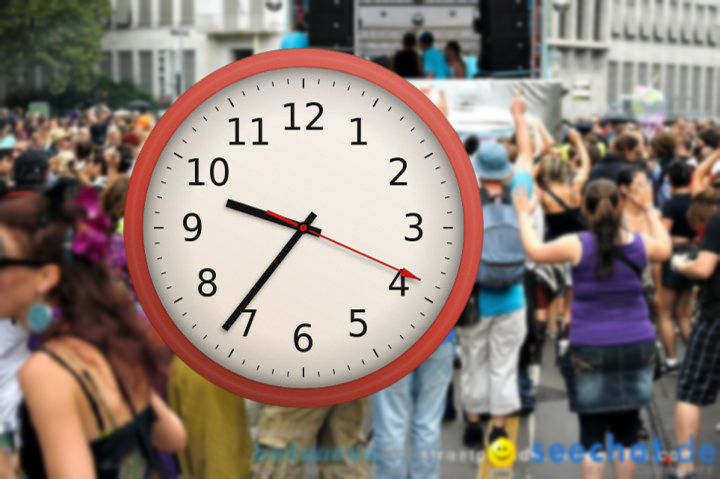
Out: 9:36:19
